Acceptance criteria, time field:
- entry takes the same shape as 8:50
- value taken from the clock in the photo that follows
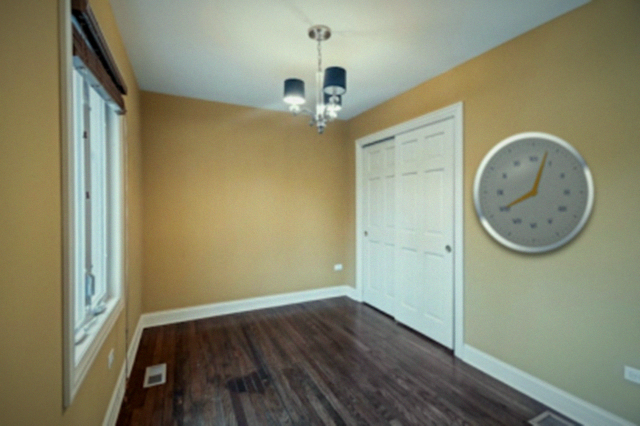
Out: 8:03
